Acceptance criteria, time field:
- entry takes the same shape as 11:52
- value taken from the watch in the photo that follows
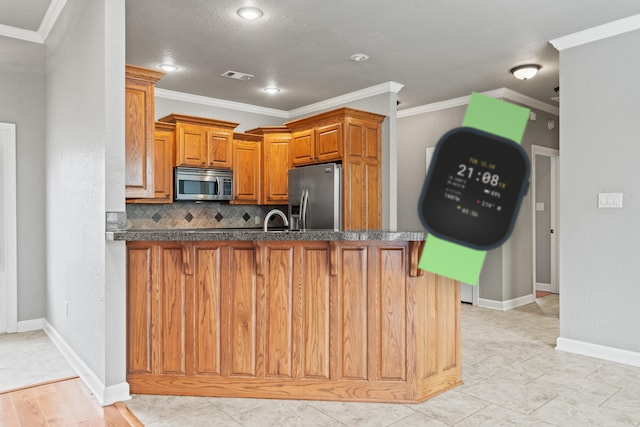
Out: 21:08
